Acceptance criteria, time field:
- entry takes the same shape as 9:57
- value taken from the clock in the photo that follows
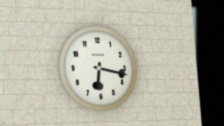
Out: 6:17
